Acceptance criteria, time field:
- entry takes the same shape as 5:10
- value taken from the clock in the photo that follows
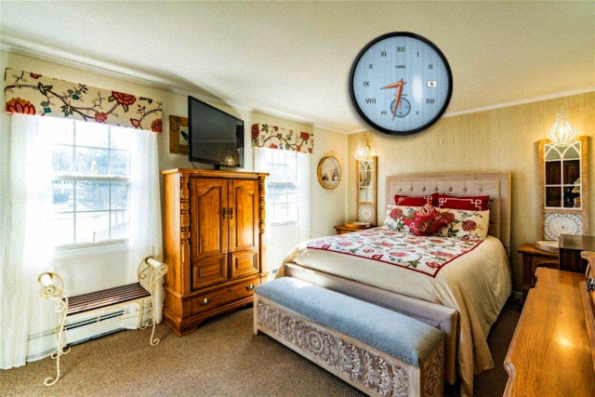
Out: 8:32
